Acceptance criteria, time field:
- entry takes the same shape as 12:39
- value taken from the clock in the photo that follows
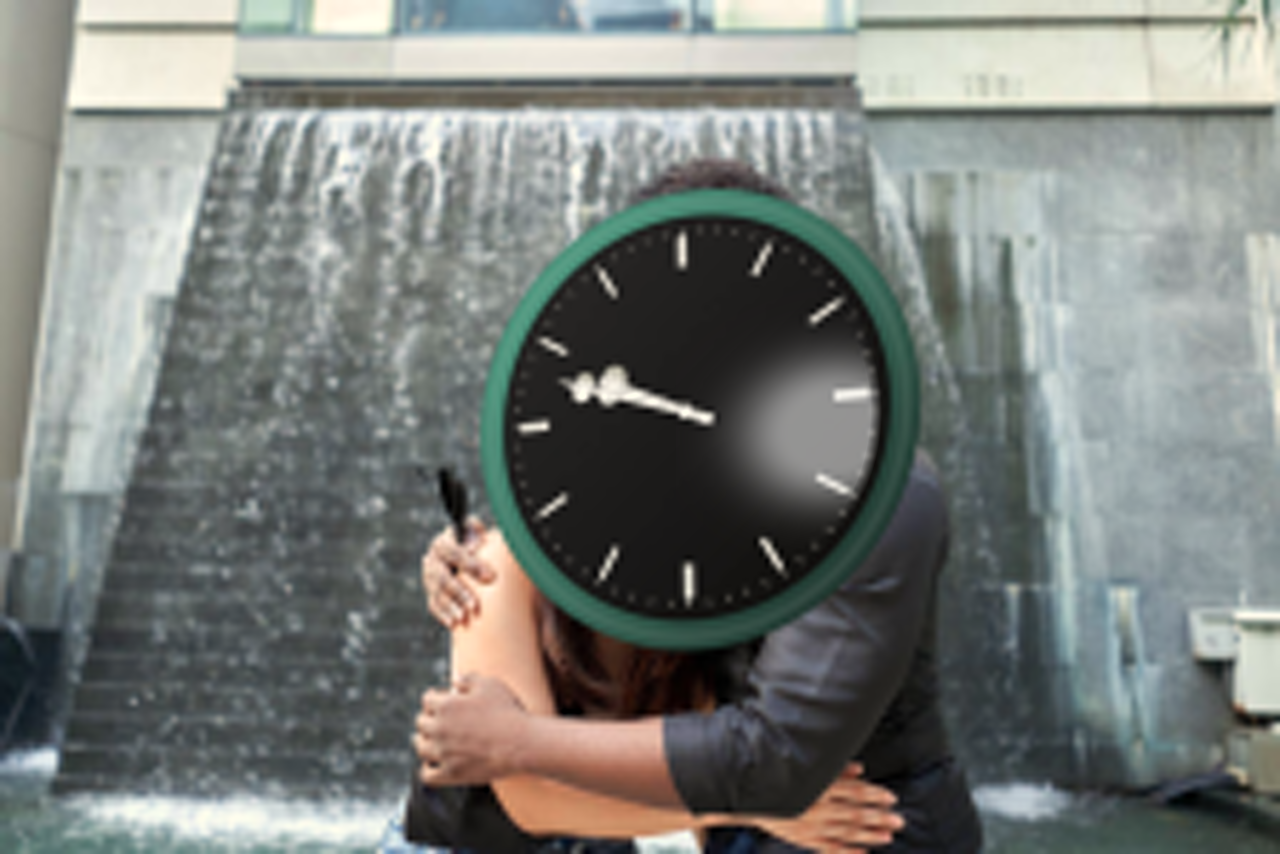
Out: 9:48
